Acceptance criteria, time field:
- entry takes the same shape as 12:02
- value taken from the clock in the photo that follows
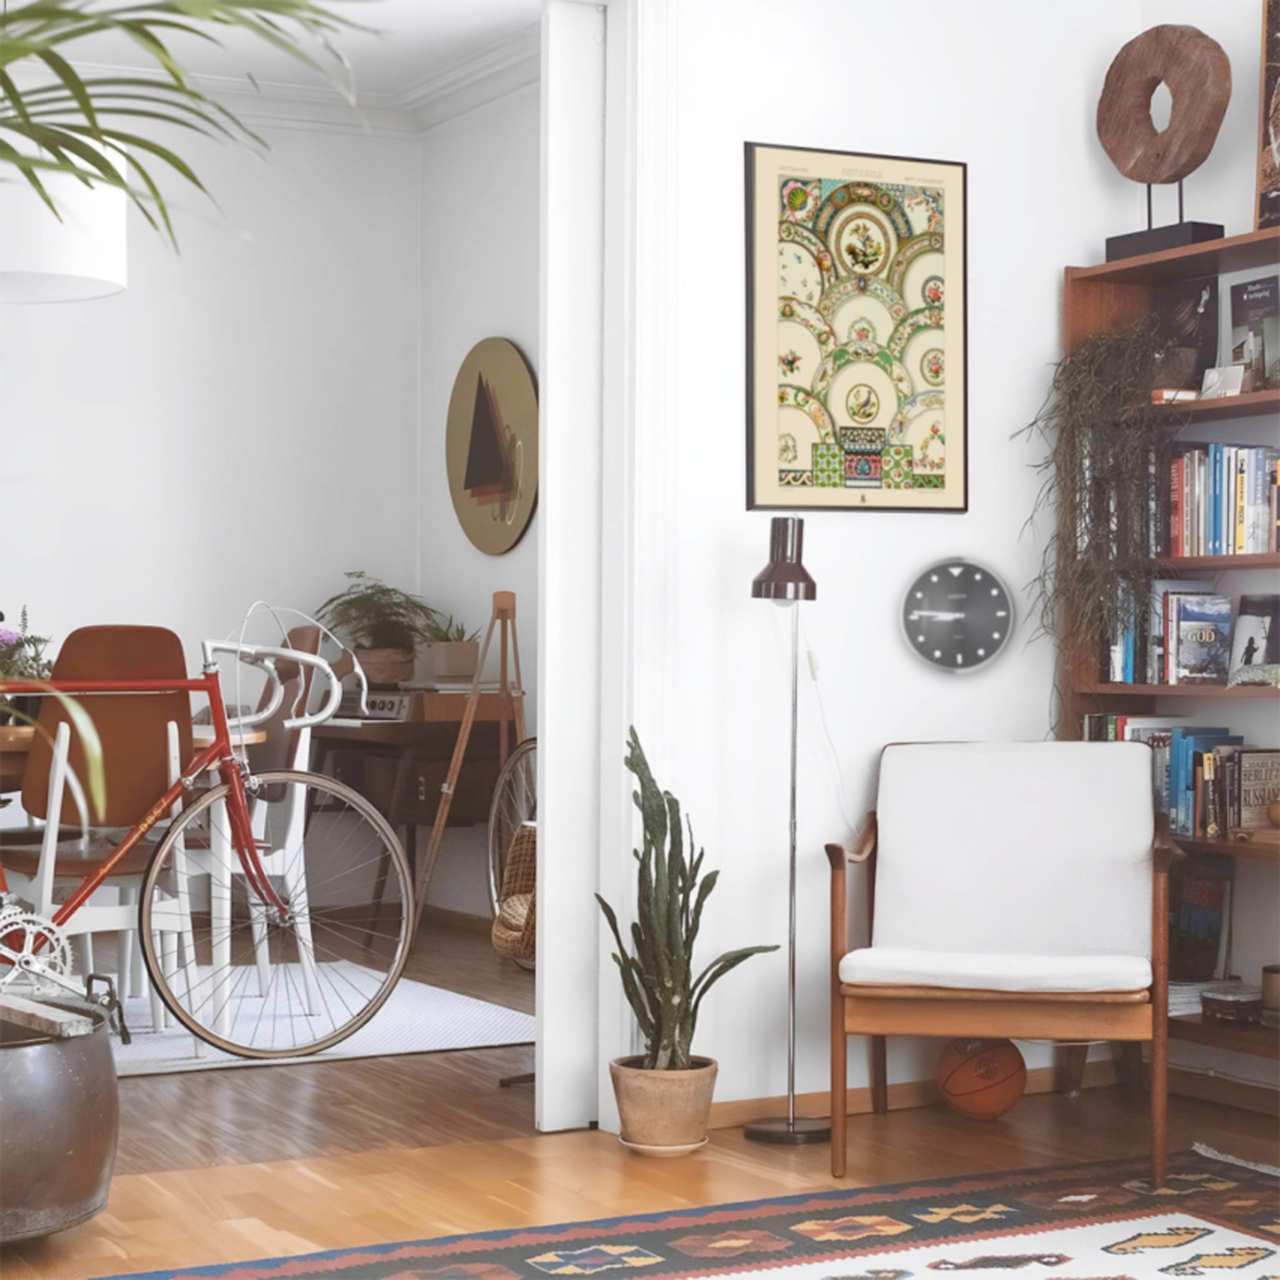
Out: 8:46
